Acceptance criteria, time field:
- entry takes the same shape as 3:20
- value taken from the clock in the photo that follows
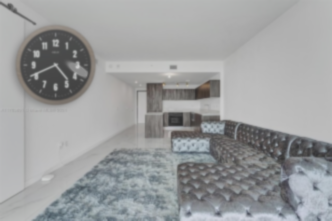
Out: 4:41
